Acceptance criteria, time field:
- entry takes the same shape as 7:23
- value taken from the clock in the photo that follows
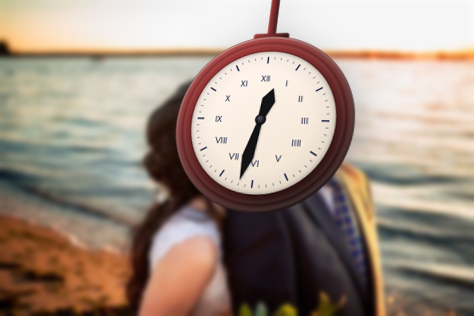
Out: 12:32
